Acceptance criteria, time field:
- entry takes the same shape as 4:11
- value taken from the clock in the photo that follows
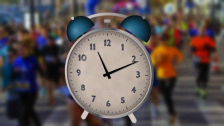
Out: 11:11
